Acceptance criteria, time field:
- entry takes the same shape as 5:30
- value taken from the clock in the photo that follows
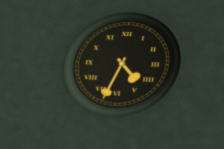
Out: 4:33
